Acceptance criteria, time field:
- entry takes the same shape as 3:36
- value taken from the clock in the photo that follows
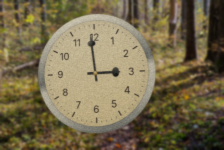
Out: 2:59
